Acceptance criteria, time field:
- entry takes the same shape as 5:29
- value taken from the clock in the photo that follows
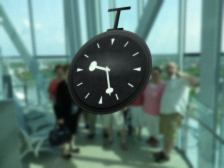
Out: 9:27
